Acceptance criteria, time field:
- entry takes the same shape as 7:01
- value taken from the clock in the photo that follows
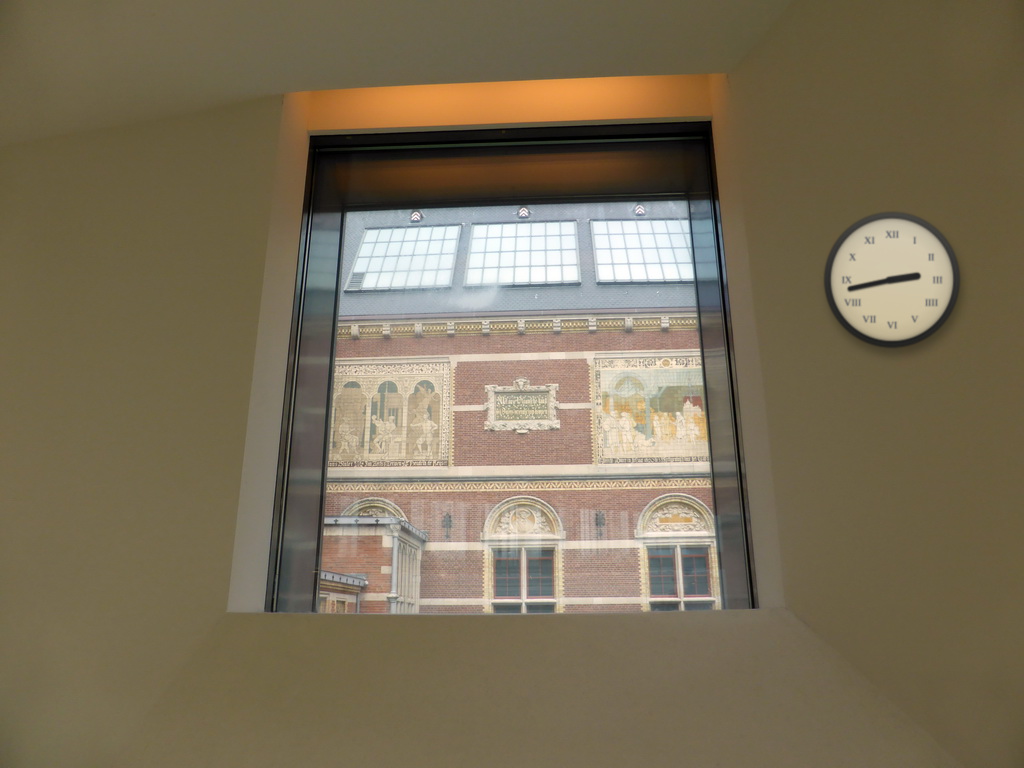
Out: 2:43
